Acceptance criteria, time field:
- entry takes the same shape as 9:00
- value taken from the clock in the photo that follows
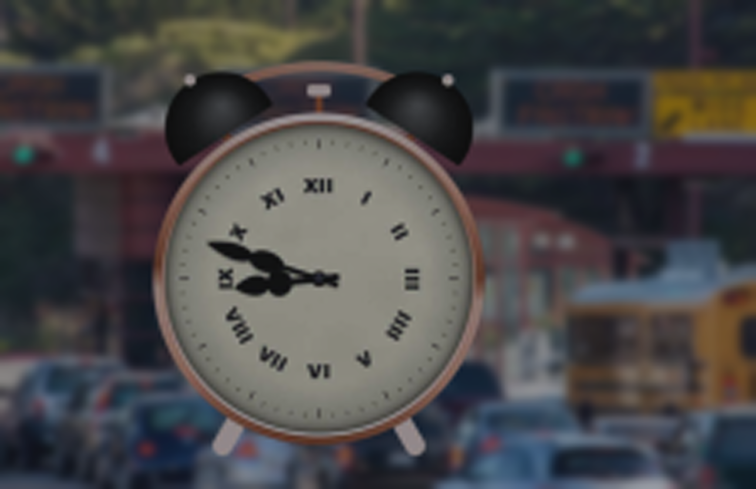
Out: 8:48
